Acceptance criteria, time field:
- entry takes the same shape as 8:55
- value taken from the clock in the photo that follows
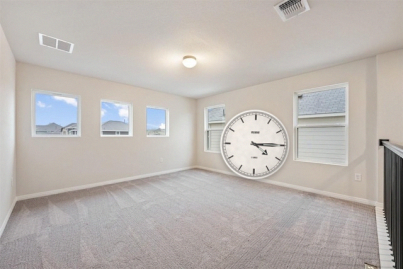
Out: 4:15
